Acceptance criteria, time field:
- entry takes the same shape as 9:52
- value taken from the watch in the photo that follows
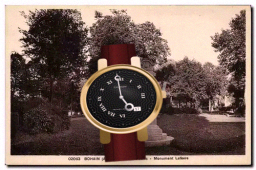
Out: 4:59
